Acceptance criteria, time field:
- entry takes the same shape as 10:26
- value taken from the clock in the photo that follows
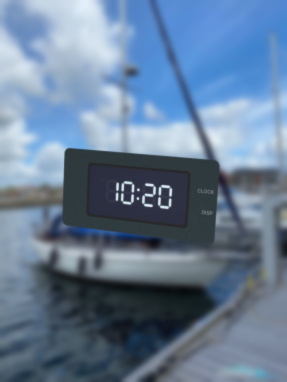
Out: 10:20
